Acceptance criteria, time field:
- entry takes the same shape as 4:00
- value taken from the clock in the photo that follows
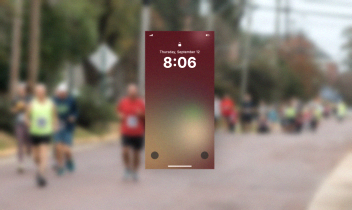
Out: 8:06
